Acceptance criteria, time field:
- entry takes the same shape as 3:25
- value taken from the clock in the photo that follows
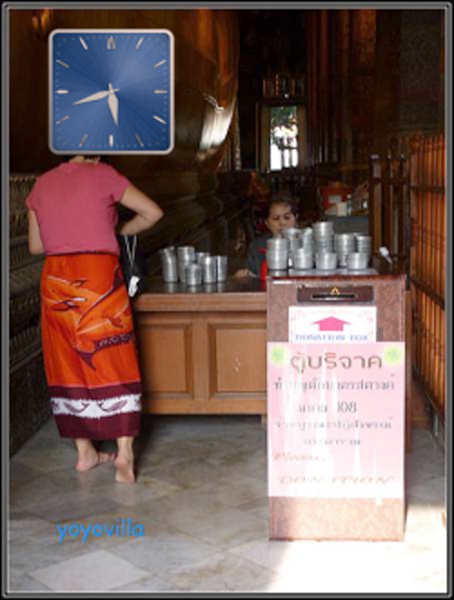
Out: 5:42
